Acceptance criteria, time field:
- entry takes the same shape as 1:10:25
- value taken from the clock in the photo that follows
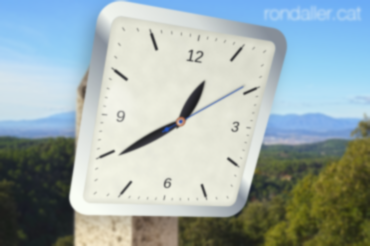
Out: 12:39:09
